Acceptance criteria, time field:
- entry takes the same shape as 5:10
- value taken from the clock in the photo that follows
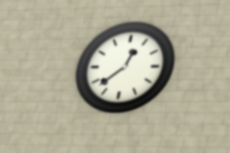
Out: 12:38
